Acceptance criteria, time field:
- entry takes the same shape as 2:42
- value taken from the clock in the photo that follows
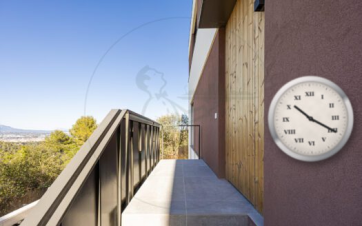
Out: 10:20
